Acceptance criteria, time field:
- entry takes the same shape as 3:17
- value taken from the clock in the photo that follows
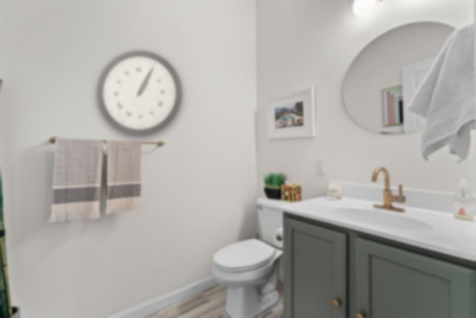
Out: 1:05
